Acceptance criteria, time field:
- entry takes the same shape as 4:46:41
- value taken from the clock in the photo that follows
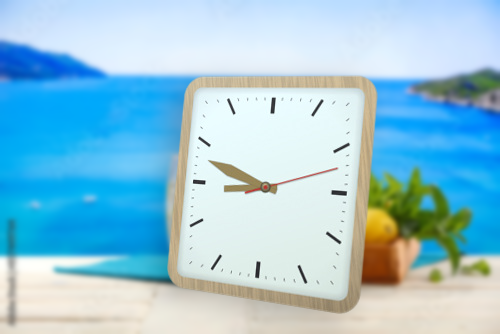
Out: 8:48:12
